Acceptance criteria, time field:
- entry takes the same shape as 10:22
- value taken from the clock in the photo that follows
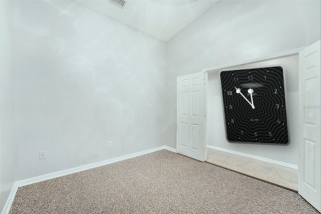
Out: 11:53
